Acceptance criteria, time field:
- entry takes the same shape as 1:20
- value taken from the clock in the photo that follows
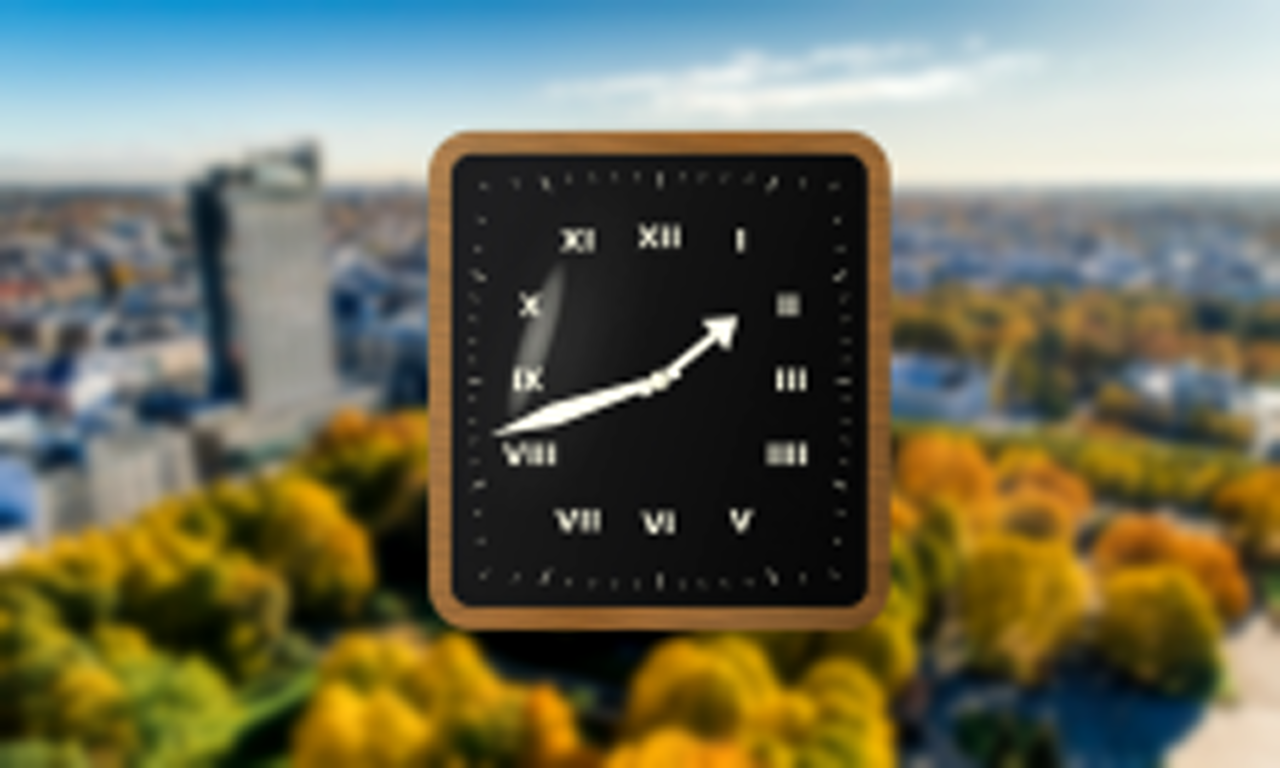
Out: 1:42
